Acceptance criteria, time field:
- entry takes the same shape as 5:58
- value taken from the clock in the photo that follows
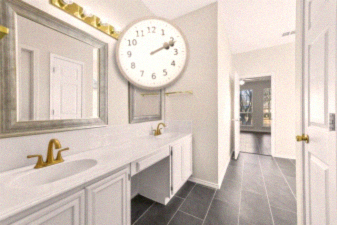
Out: 2:11
